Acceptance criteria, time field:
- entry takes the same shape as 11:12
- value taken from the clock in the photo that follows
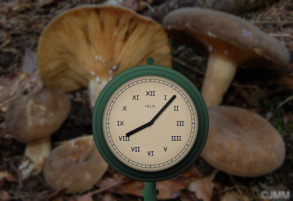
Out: 8:07
